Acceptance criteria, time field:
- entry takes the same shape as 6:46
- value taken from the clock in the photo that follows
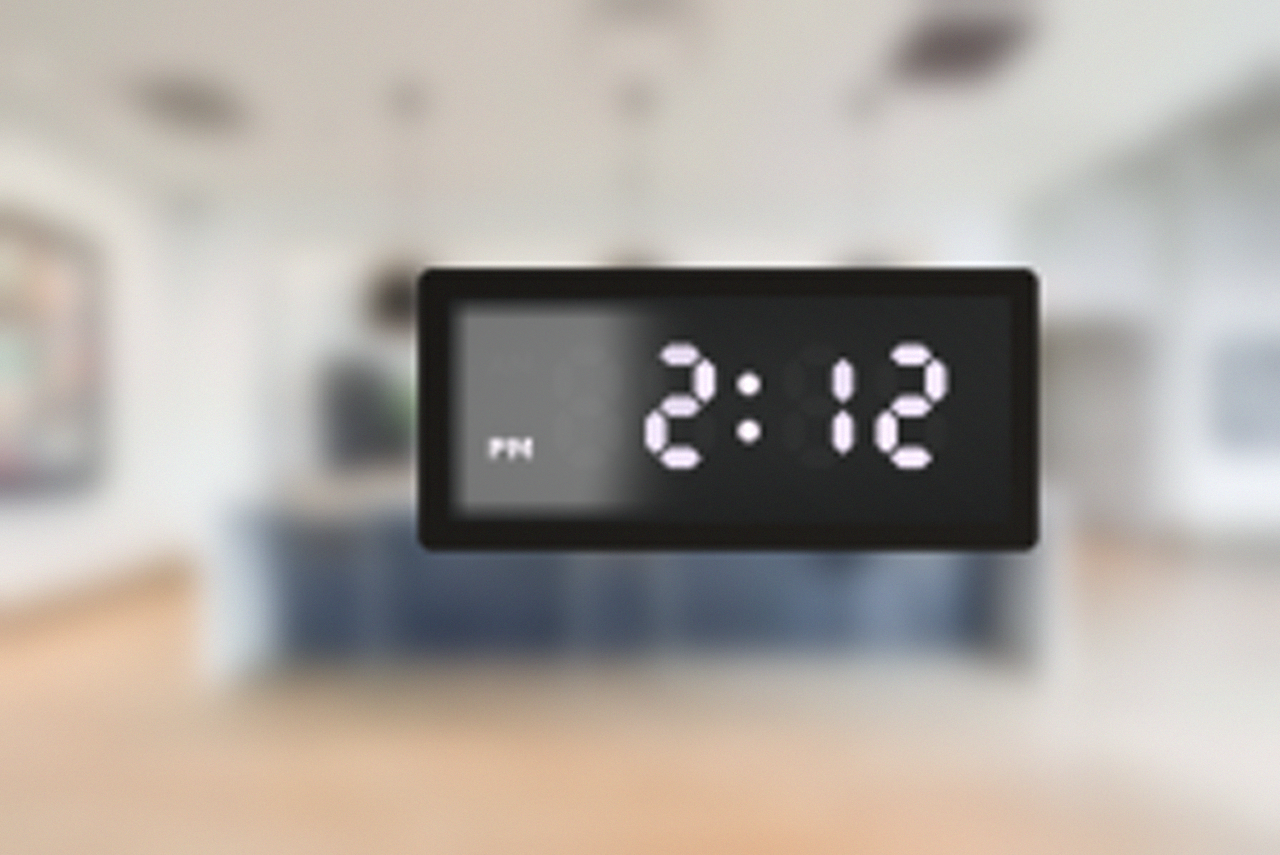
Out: 2:12
